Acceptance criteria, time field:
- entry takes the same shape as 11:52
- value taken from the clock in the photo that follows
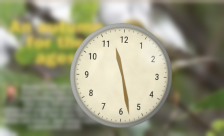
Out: 11:28
